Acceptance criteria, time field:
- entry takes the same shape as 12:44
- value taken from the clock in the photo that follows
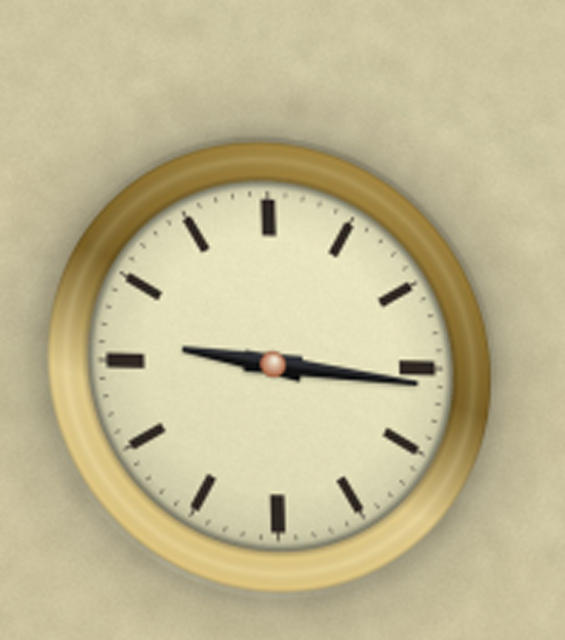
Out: 9:16
